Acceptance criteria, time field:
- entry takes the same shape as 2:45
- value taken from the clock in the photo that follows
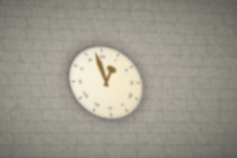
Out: 12:58
